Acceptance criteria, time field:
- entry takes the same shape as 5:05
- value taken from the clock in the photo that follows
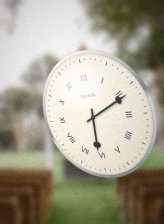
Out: 6:11
